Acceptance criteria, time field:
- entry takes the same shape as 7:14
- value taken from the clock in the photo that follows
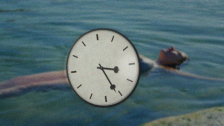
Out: 3:26
